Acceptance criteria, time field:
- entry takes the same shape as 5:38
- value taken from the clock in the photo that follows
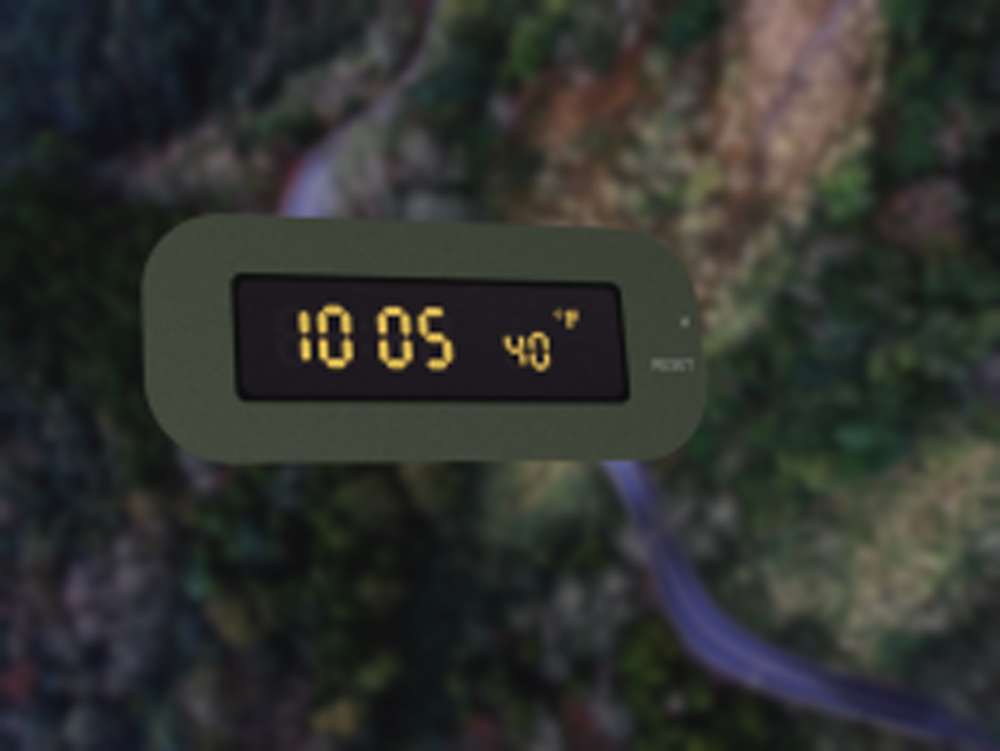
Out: 10:05
